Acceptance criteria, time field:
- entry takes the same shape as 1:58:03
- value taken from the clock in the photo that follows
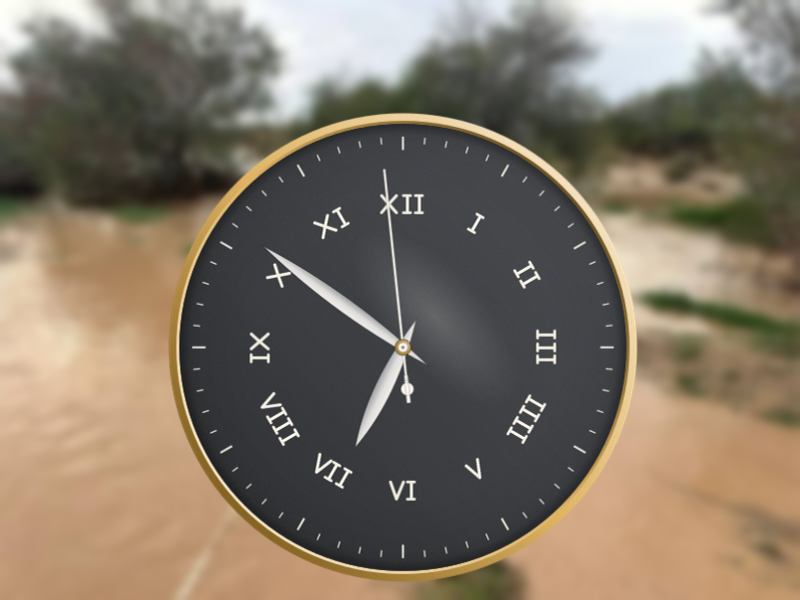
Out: 6:50:59
